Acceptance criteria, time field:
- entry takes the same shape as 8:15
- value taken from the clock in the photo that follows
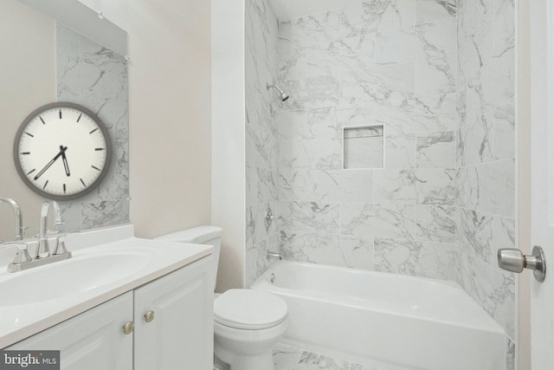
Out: 5:38
